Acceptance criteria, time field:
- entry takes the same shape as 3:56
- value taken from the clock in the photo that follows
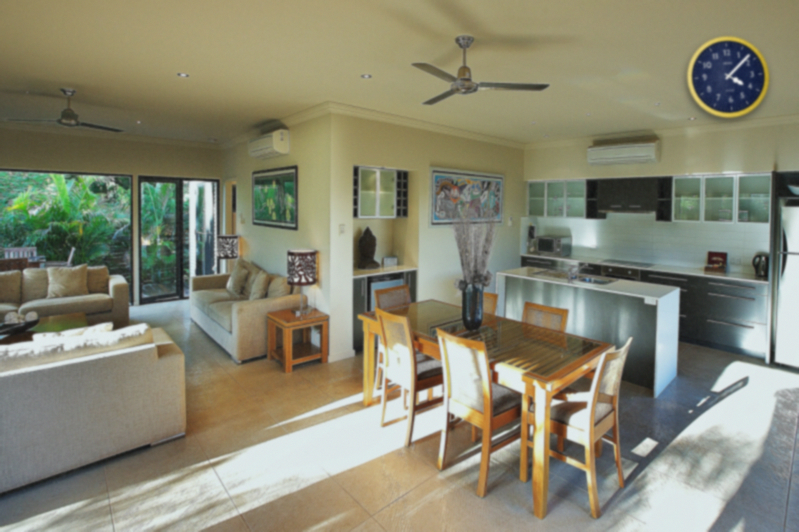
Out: 4:08
